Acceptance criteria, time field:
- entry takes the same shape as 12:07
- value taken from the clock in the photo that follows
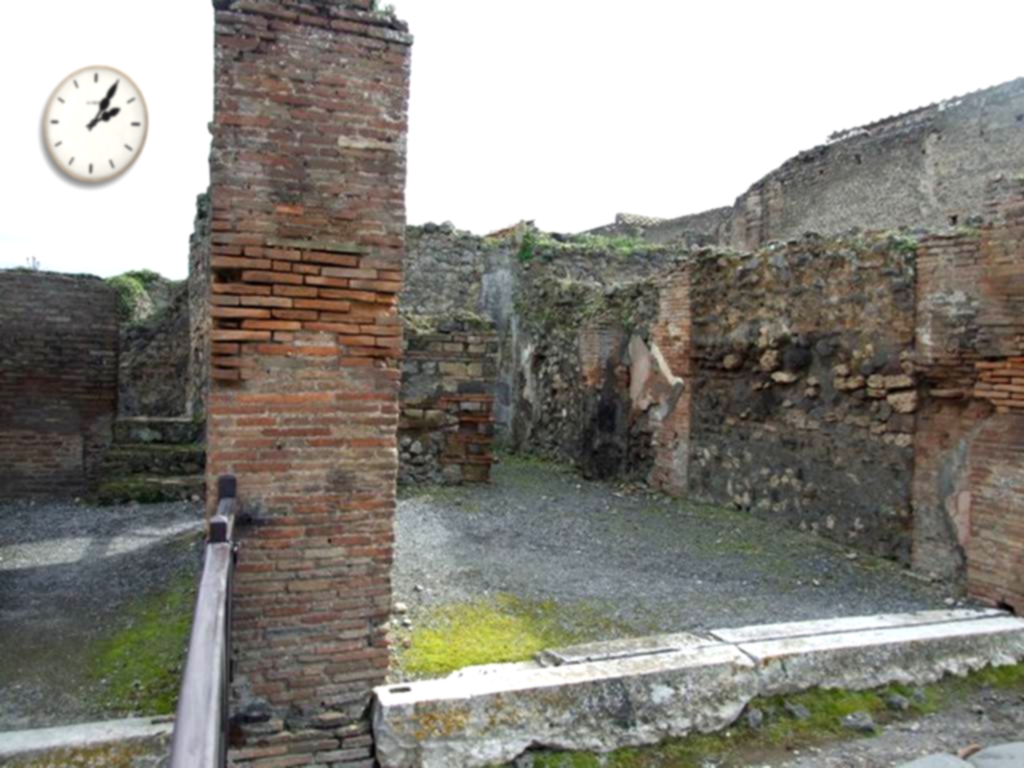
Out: 2:05
